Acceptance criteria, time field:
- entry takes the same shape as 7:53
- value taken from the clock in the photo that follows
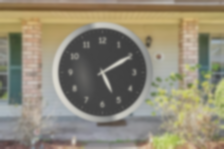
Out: 5:10
